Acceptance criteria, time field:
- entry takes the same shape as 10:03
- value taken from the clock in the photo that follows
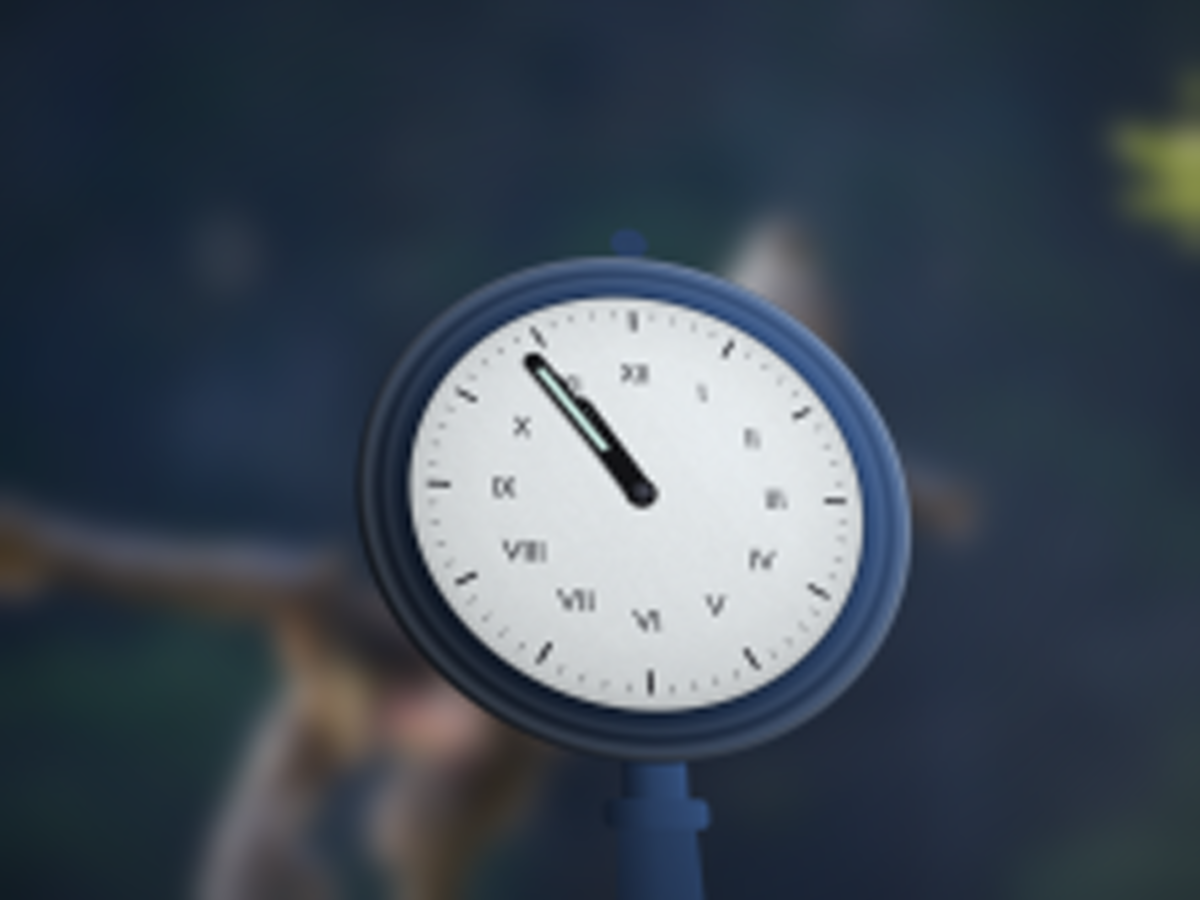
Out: 10:54
